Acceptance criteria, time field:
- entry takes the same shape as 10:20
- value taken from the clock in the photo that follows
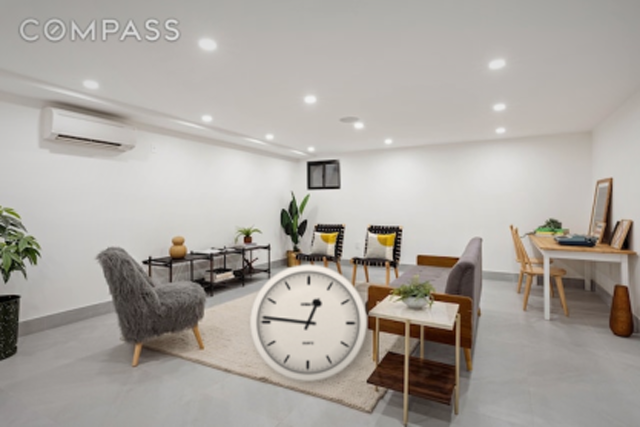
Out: 12:46
